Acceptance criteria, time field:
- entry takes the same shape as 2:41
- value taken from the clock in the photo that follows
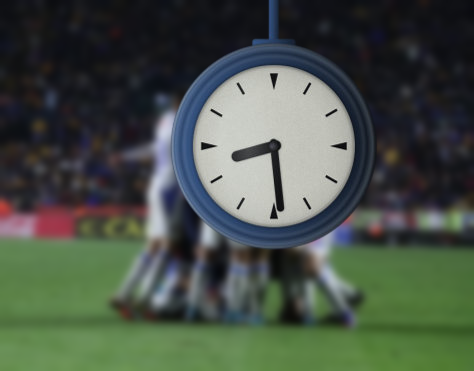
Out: 8:29
